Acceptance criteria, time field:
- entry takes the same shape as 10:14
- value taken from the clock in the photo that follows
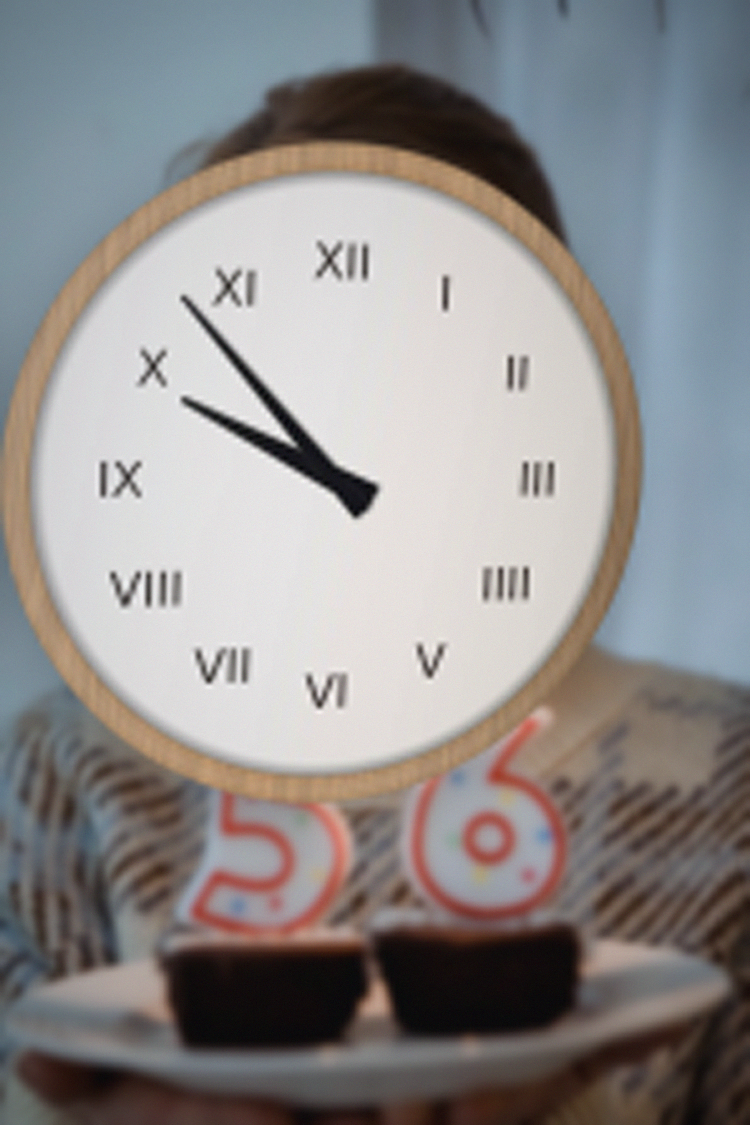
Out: 9:53
